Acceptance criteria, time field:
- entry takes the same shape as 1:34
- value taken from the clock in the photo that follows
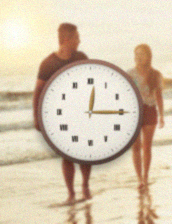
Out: 12:15
